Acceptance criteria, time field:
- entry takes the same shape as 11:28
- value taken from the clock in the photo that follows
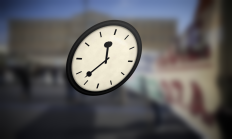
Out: 11:37
